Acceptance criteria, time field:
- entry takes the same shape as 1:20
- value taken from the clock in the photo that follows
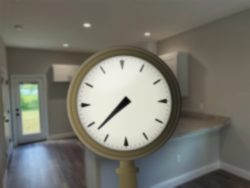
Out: 7:38
